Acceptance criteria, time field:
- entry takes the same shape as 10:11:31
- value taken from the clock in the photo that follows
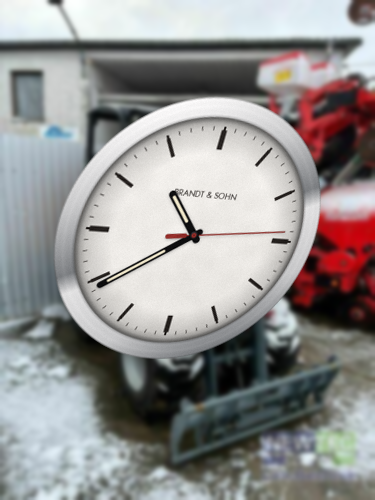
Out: 10:39:14
